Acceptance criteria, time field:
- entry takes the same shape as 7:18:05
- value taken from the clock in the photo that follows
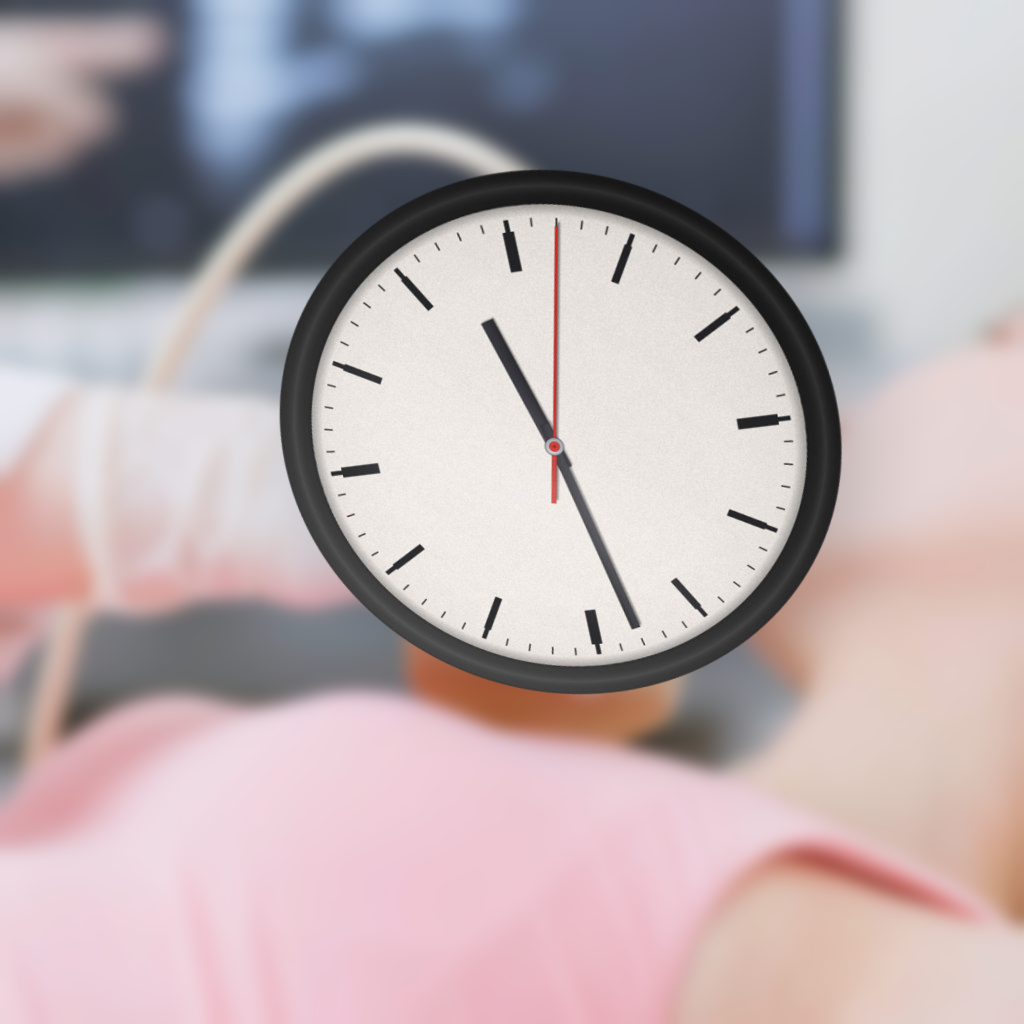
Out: 11:28:02
